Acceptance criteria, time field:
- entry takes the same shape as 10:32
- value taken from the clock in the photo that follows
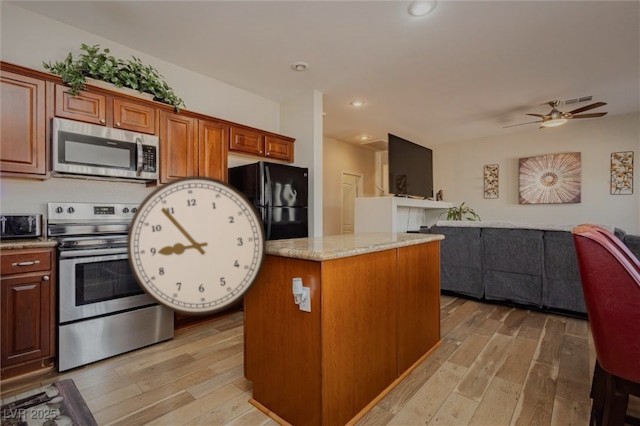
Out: 8:54
